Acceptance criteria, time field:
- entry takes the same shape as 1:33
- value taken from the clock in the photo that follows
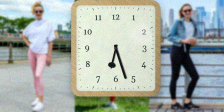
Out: 6:27
